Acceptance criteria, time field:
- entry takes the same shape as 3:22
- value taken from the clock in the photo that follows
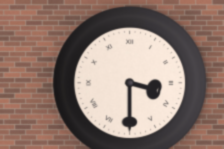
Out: 3:30
